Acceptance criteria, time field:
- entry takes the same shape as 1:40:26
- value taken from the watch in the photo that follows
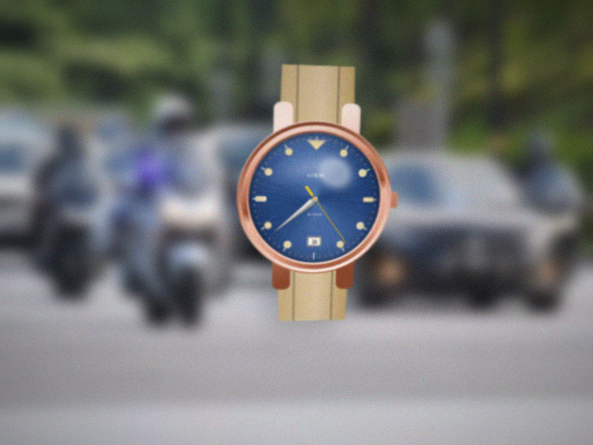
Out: 7:38:24
